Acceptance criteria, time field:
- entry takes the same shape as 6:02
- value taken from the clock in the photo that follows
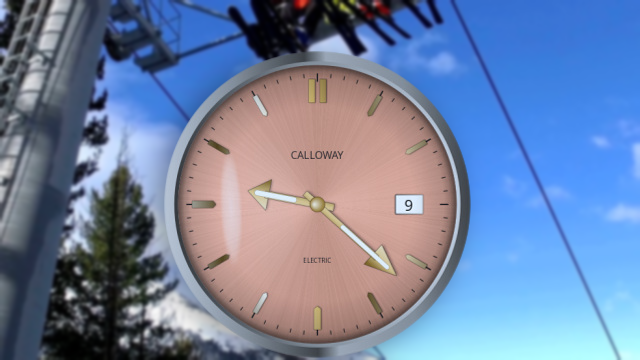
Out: 9:22
